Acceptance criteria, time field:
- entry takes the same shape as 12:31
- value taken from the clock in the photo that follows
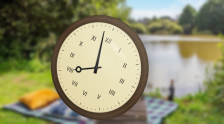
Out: 7:58
